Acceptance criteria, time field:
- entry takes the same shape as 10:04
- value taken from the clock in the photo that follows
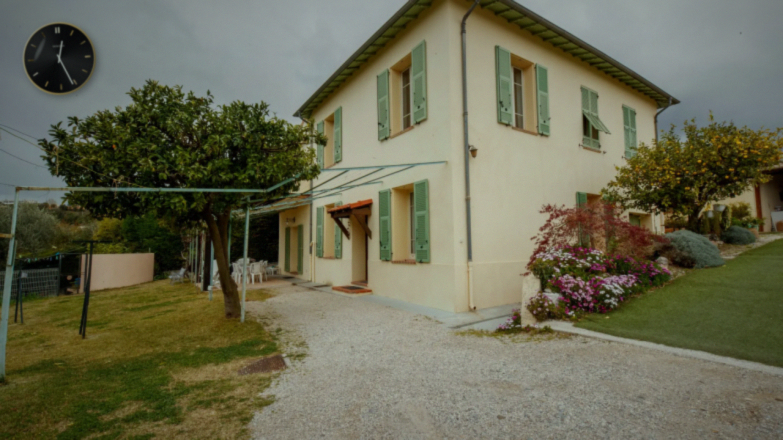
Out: 12:26
